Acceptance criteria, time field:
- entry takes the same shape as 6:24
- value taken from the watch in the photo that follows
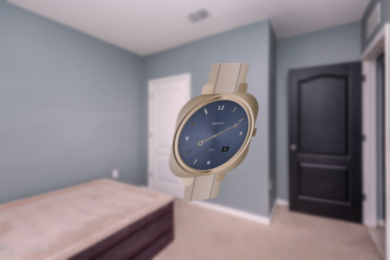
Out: 8:11
